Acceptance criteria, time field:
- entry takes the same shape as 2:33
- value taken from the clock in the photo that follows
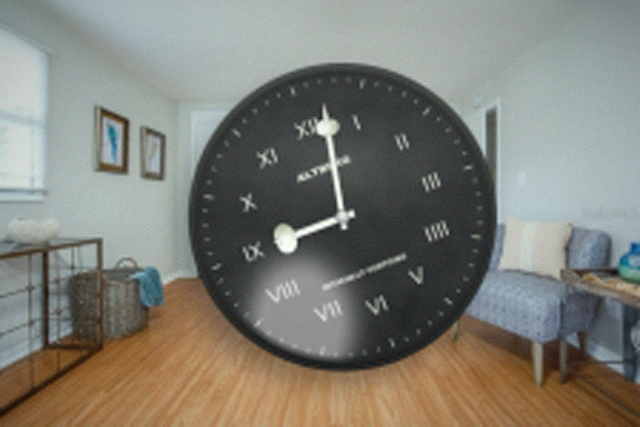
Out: 9:02
